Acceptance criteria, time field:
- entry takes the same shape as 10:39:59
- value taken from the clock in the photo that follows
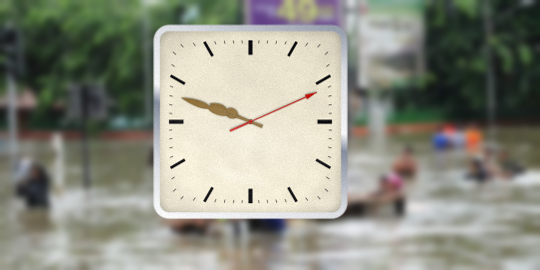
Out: 9:48:11
